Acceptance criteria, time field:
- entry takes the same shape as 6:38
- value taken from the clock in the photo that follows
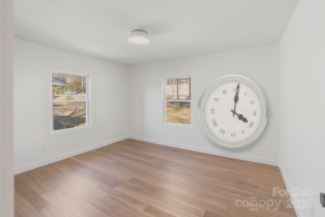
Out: 4:01
